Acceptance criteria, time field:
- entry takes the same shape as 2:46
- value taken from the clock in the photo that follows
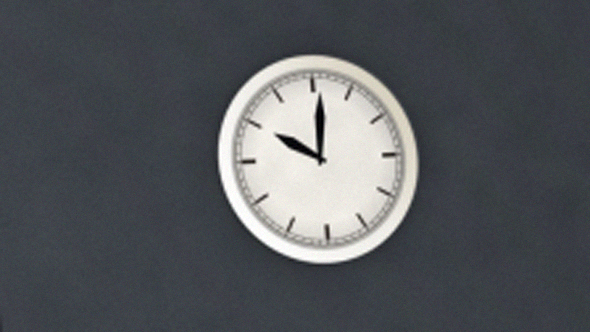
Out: 10:01
